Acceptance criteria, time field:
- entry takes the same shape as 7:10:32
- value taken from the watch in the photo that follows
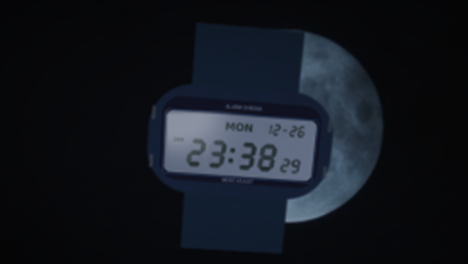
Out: 23:38:29
